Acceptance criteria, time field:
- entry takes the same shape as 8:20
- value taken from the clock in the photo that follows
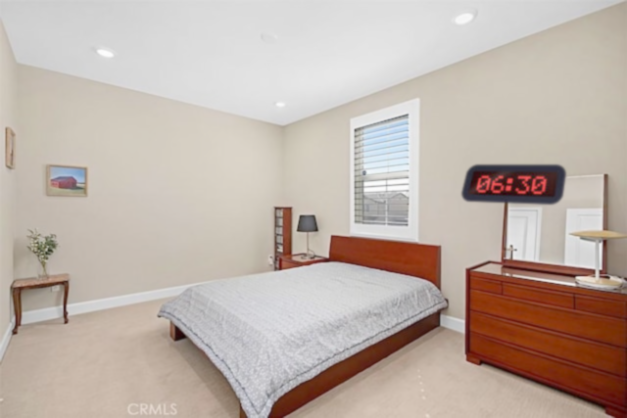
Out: 6:30
